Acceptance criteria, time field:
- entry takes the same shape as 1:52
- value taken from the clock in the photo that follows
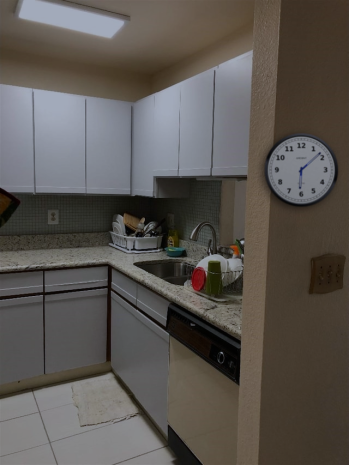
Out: 6:08
